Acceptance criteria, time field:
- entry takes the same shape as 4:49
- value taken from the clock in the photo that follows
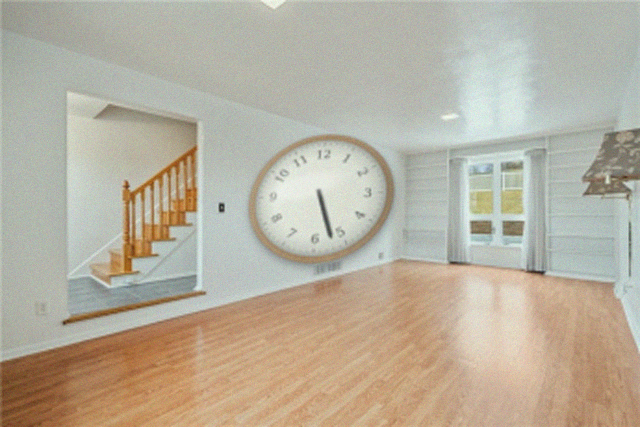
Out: 5:27
